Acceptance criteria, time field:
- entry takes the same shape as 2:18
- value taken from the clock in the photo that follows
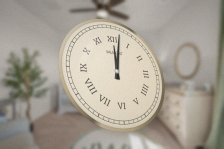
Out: 12:02
